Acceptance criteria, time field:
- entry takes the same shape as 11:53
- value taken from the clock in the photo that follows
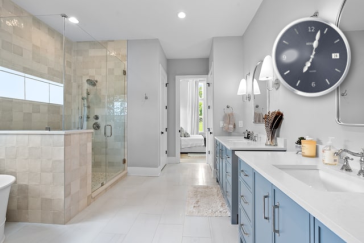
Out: 7:03
